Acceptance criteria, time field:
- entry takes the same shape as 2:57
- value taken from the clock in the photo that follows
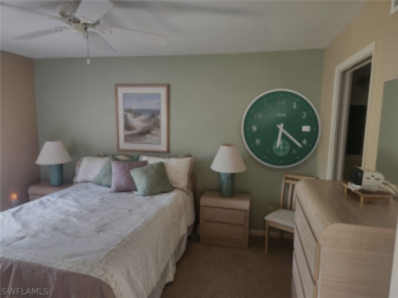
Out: 6:22
